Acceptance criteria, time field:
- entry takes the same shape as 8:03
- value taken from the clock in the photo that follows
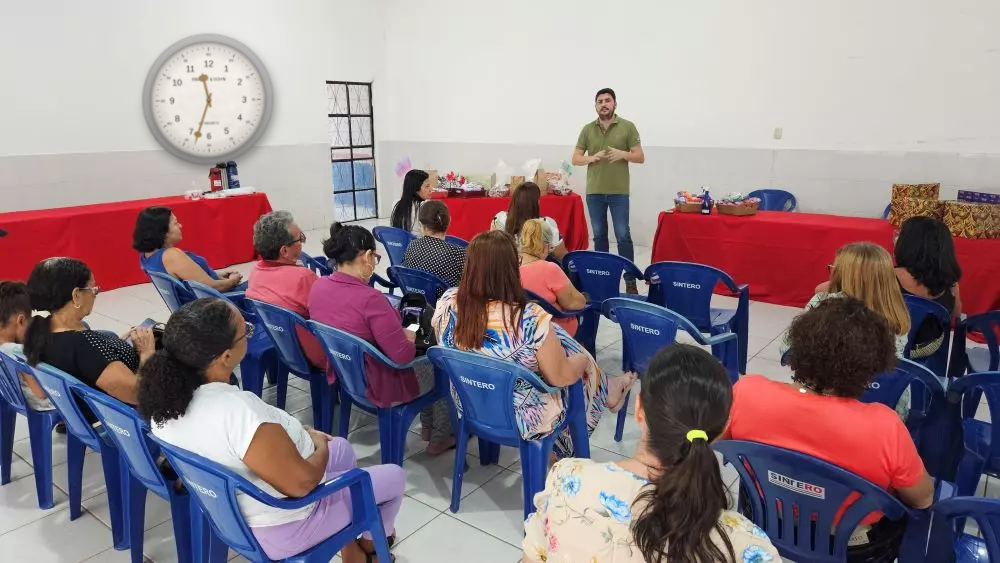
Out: 11:33
